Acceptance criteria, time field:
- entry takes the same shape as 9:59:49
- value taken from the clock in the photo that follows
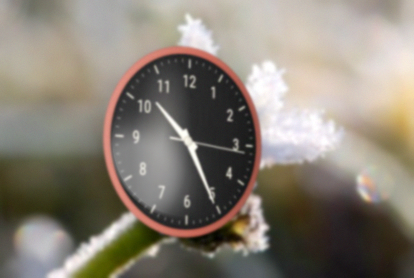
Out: 10:25:16
